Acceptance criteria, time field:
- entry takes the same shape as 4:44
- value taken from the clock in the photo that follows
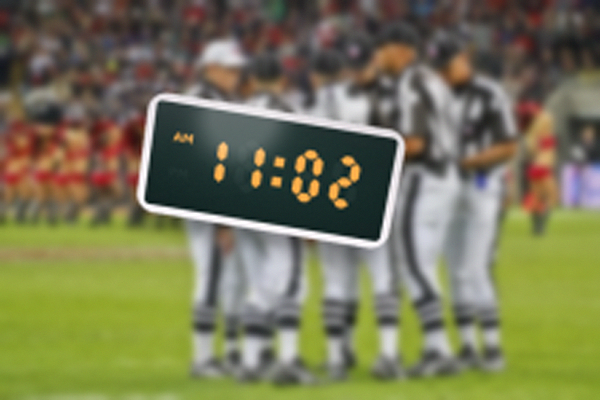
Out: 11:02
